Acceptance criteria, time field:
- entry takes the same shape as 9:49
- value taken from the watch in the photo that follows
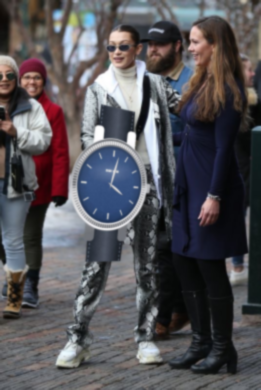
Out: 4:02
